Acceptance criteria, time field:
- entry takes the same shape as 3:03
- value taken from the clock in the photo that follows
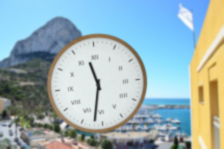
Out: 11:32
